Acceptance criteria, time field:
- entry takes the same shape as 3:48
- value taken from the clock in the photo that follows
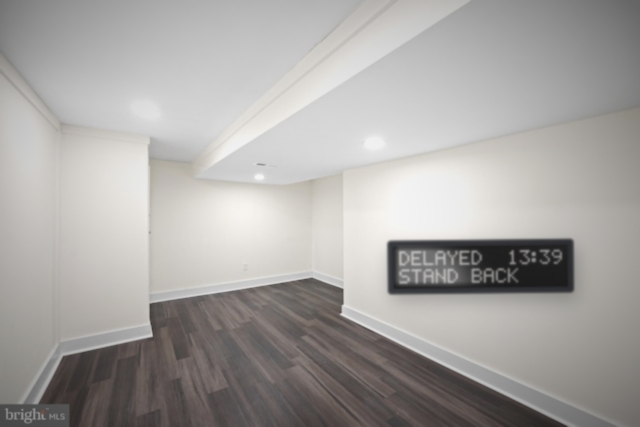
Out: 13:39
